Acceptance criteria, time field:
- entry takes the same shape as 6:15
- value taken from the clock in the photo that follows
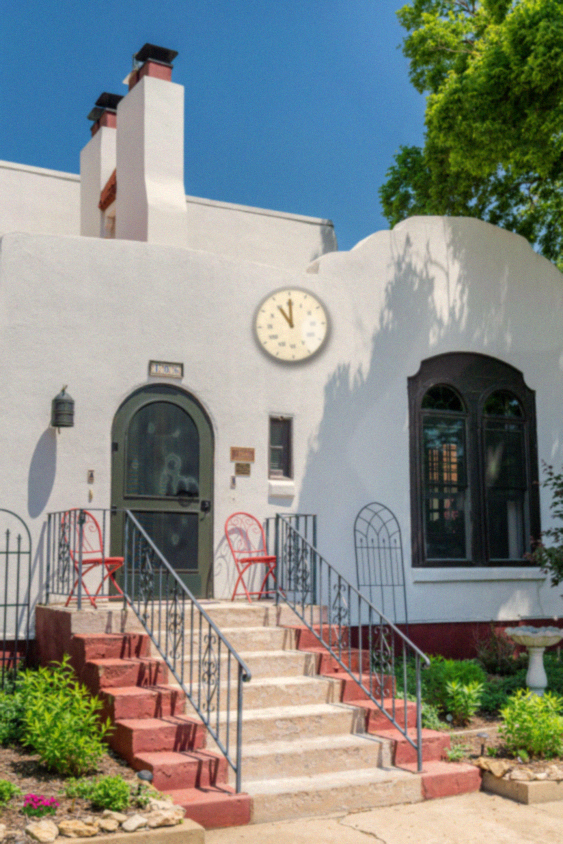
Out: 11:00
